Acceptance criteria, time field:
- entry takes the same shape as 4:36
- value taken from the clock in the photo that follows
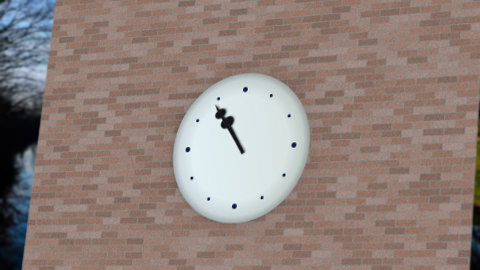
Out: 10:54
